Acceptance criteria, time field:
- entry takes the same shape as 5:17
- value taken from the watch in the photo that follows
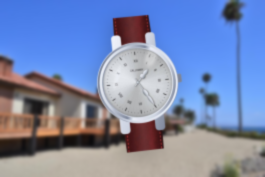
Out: 1:25
